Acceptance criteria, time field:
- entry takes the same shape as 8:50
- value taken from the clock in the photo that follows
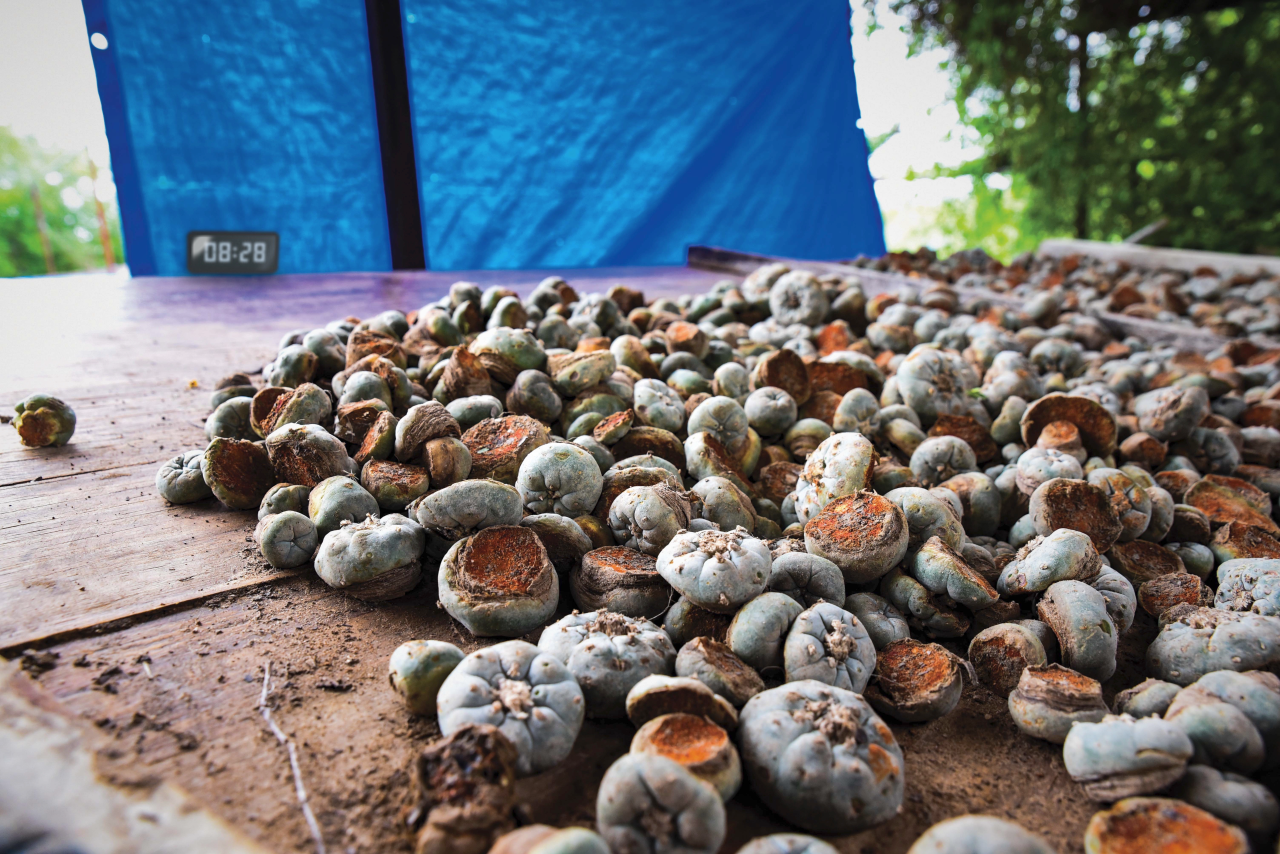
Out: 8:28
